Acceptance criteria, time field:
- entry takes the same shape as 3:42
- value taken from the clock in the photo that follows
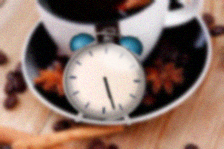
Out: 5:27
